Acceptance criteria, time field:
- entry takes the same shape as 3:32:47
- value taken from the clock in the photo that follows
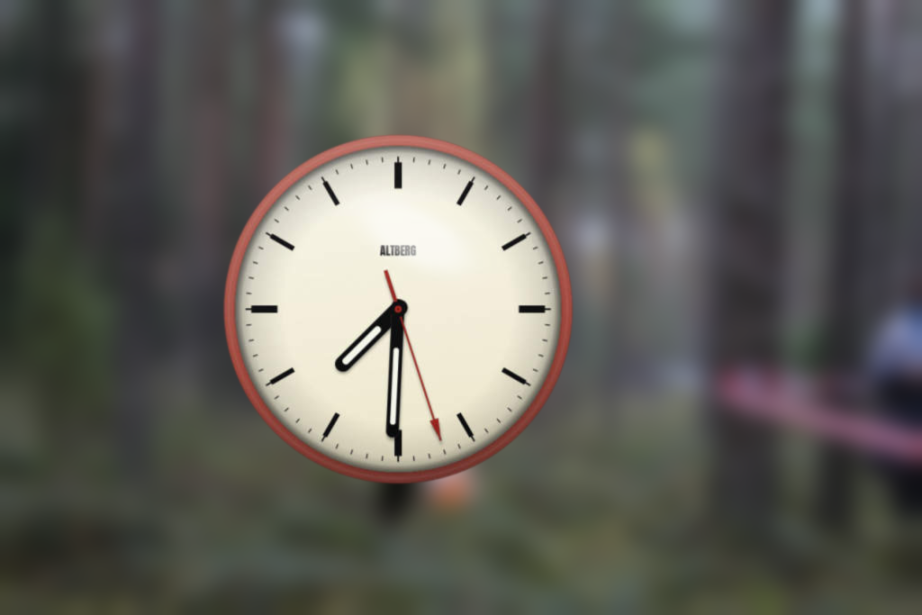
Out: 7:30:27
